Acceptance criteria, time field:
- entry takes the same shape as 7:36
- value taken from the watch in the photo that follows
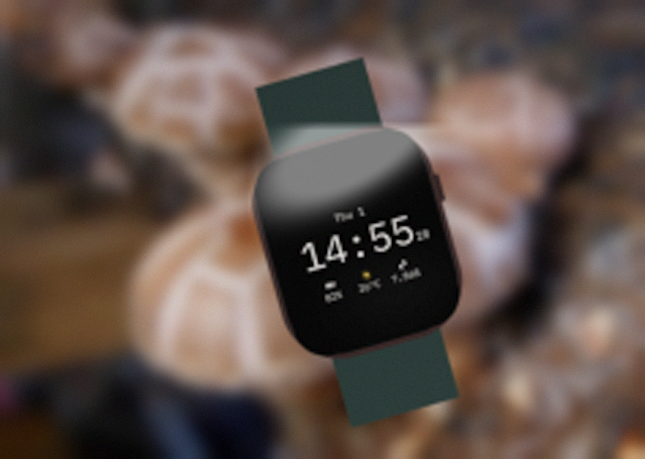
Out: 14:55
